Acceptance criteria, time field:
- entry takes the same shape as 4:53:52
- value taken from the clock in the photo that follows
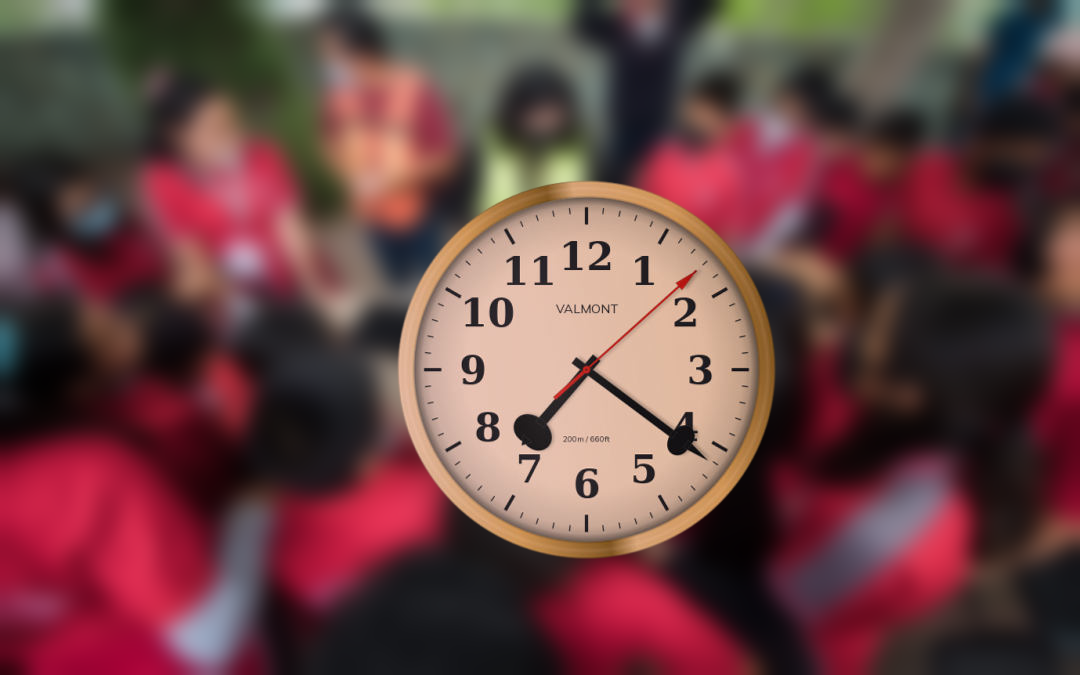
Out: 7:21:08
